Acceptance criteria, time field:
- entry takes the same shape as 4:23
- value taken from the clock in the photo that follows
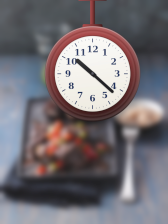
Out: 10:22
